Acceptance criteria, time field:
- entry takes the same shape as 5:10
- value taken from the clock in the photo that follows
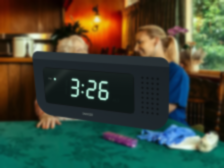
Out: 3:26
